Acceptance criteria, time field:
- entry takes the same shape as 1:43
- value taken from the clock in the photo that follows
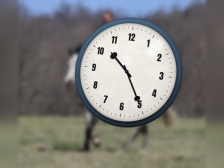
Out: 10:25
